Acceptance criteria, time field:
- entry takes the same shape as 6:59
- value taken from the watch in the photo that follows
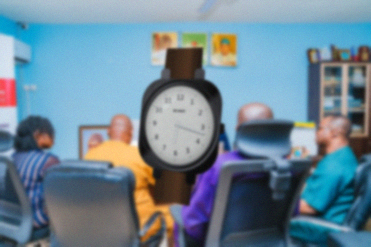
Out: 6:17
